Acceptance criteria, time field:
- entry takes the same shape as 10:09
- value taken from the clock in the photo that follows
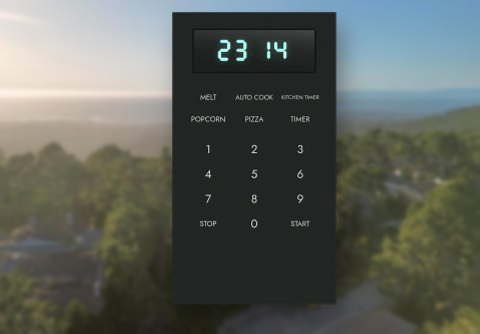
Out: 23:14
